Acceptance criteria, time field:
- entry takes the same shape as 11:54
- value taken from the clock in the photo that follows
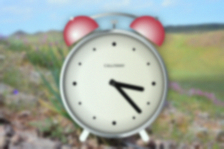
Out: 3:23
